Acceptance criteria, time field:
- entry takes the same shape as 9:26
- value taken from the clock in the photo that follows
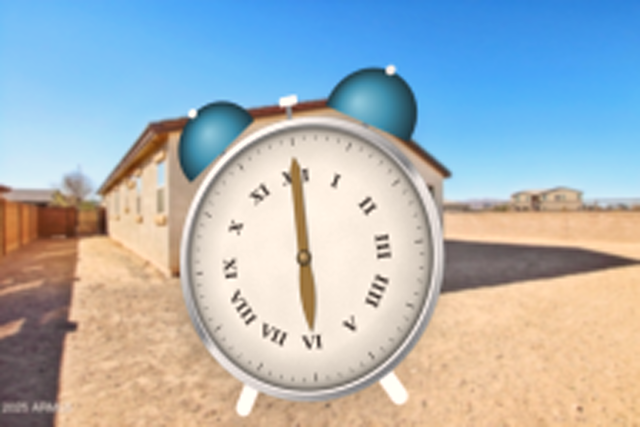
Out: 6:00
